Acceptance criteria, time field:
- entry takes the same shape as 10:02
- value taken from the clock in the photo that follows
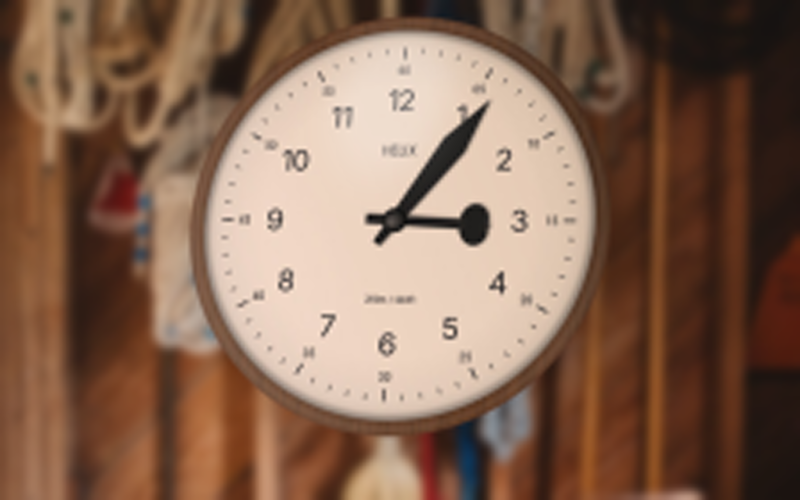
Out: 3:06
